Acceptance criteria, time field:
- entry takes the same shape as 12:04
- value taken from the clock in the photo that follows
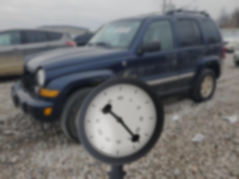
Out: 10:23
